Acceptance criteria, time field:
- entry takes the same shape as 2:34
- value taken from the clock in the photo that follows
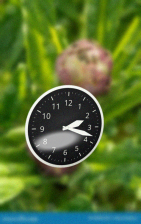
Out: 2:18
